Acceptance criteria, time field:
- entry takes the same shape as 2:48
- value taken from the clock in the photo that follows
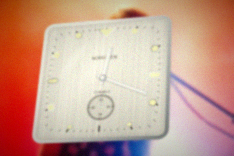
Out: 12:19
